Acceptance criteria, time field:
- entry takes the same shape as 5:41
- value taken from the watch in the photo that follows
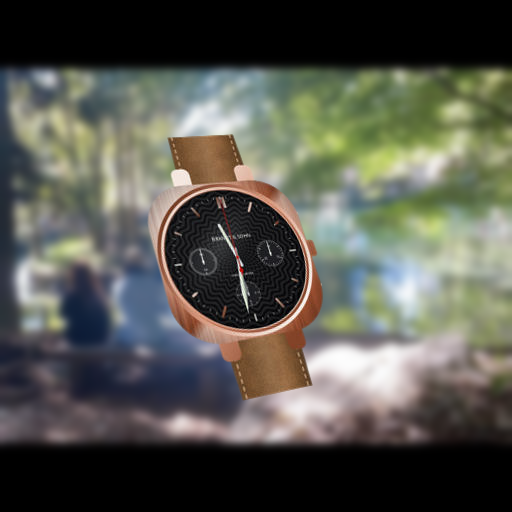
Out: 11:31
